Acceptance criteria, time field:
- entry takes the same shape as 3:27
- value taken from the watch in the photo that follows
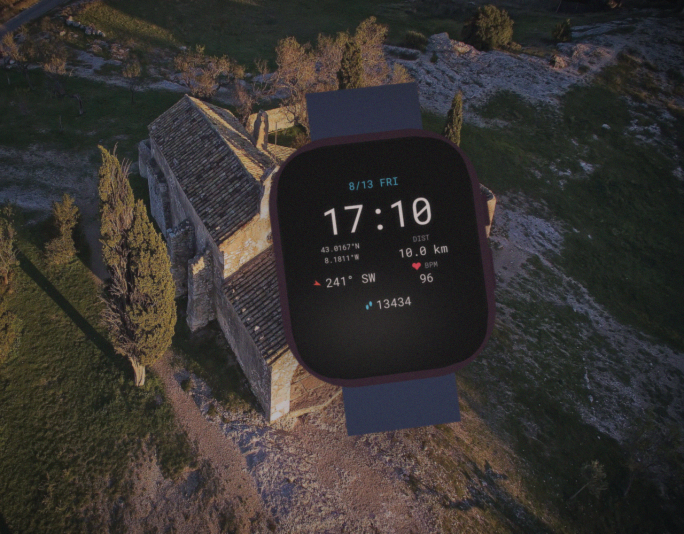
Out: 17:10
